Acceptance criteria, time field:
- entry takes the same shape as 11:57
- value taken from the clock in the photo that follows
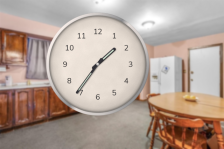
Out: 1:36
